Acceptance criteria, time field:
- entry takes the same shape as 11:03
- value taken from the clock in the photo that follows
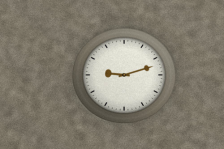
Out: 9:12
